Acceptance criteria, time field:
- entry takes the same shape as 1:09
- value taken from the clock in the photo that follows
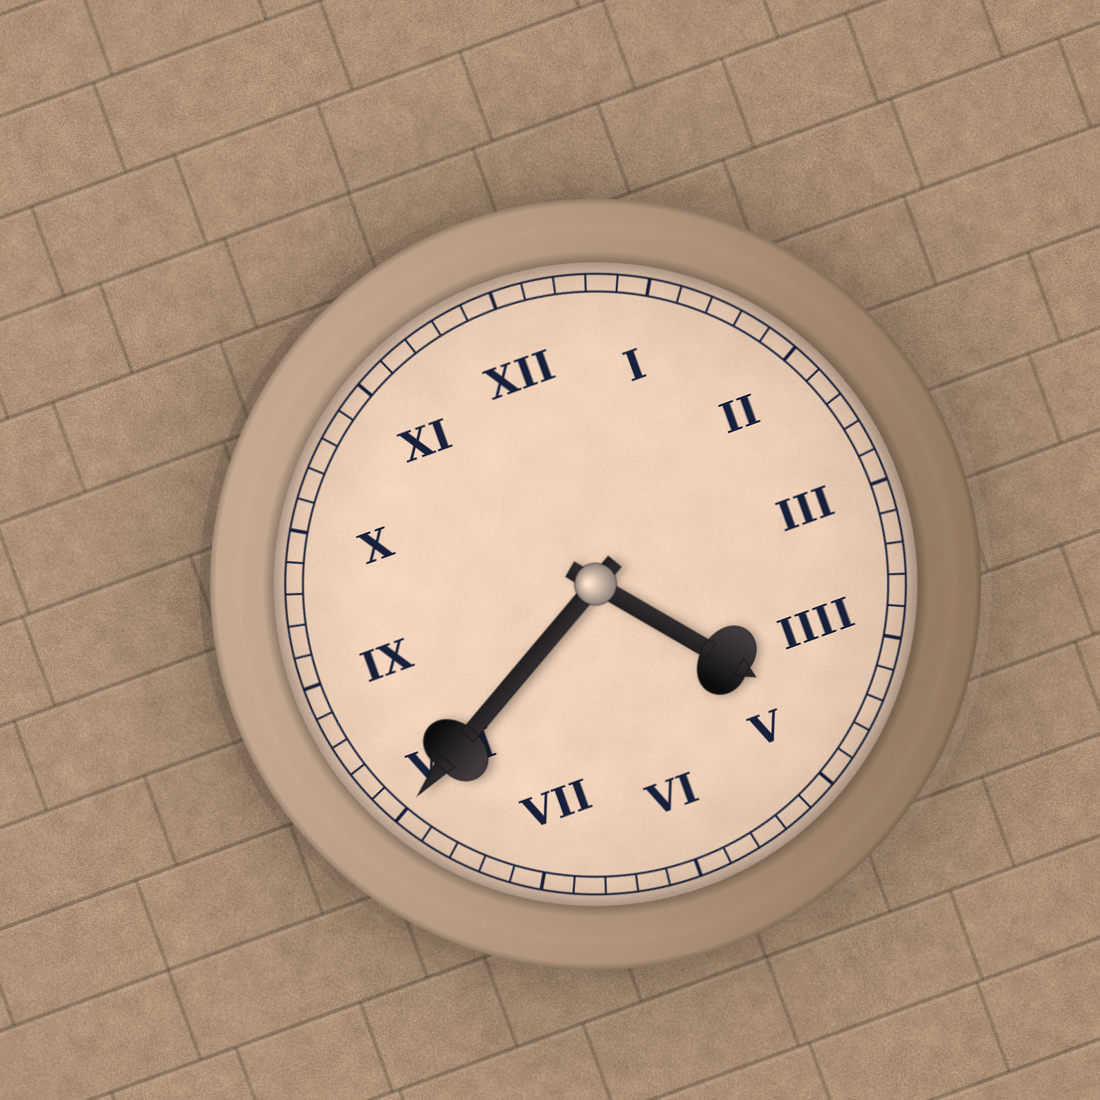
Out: 4:40
